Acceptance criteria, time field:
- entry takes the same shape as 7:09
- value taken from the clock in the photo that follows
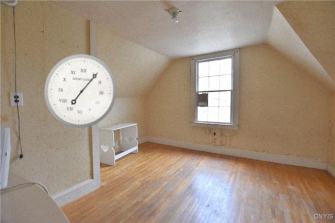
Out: 7:06
